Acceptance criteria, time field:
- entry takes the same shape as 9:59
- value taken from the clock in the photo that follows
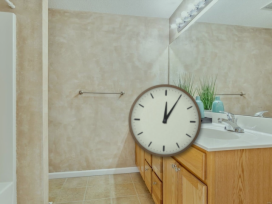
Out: 12:05
